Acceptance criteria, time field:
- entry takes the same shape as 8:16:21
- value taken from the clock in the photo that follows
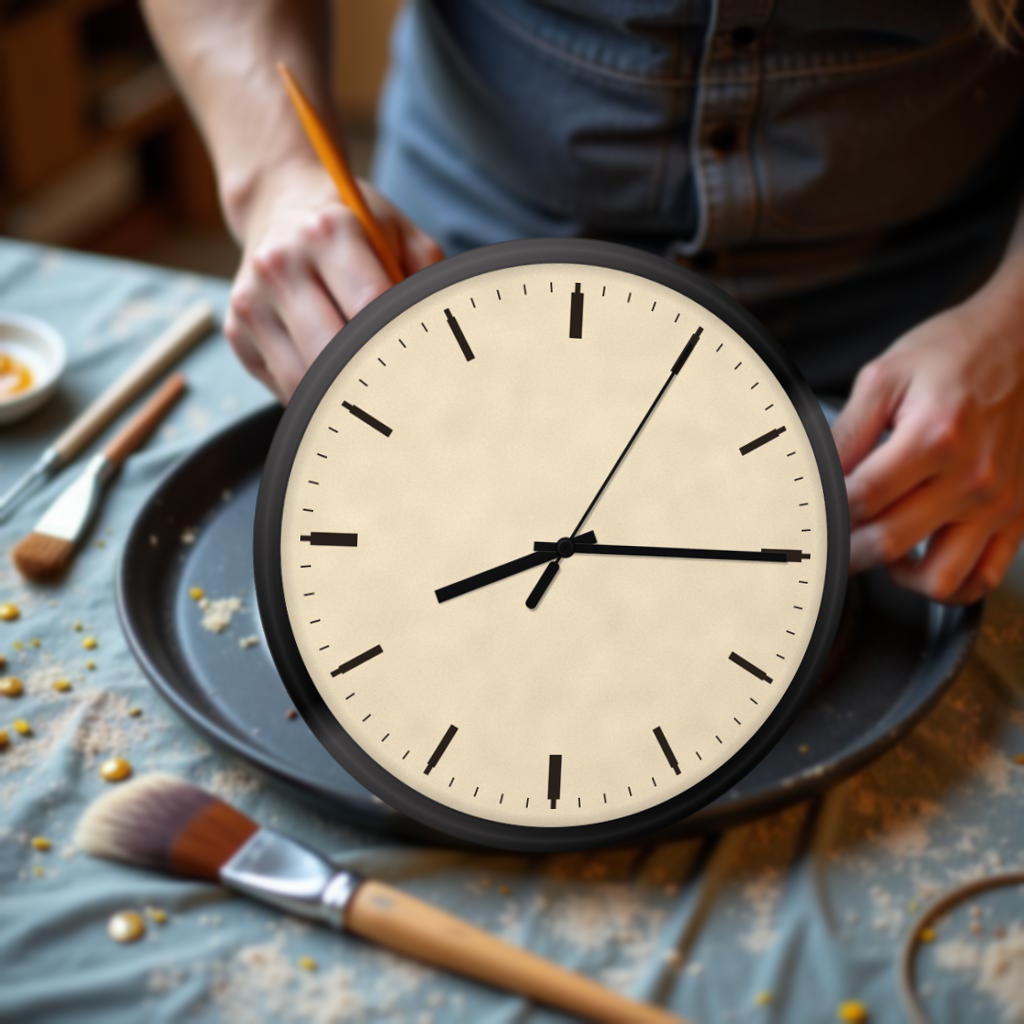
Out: 8:15:05
